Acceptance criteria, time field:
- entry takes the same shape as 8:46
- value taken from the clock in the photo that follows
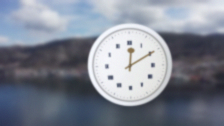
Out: 12:10
